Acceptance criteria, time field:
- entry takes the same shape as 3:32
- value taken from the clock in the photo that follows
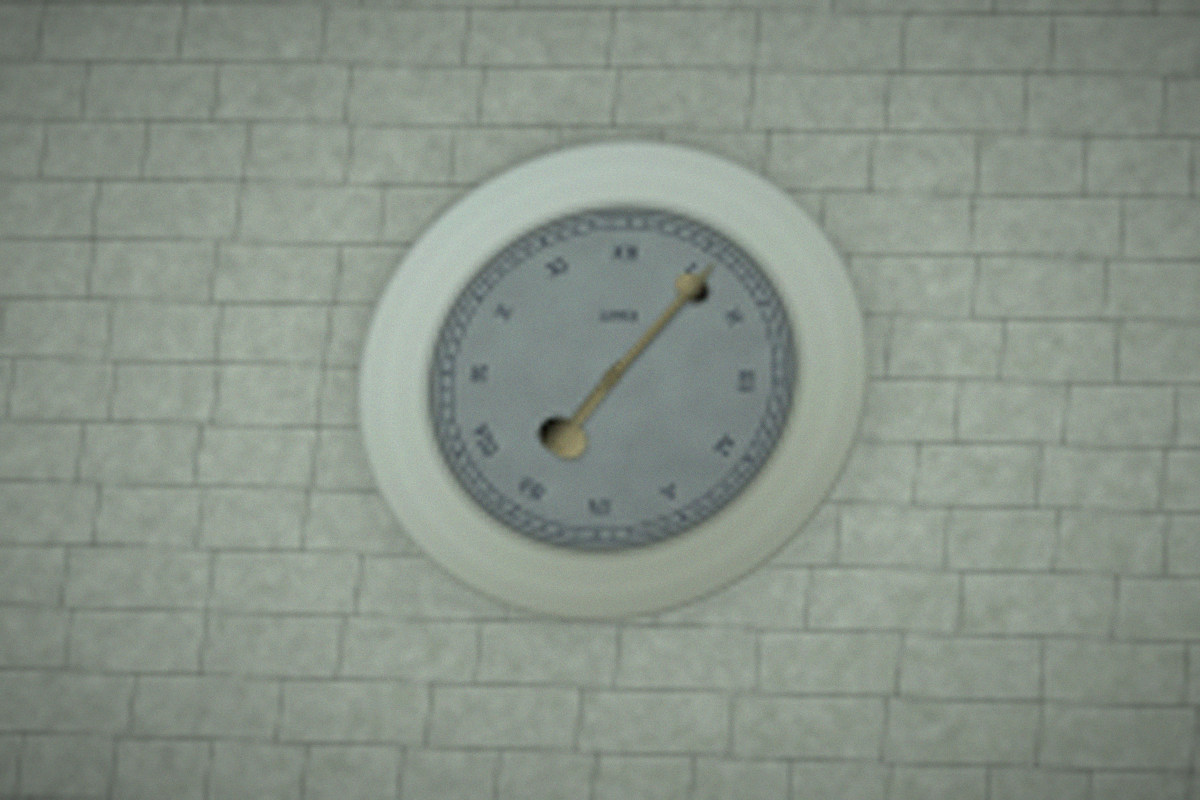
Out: 7:06
